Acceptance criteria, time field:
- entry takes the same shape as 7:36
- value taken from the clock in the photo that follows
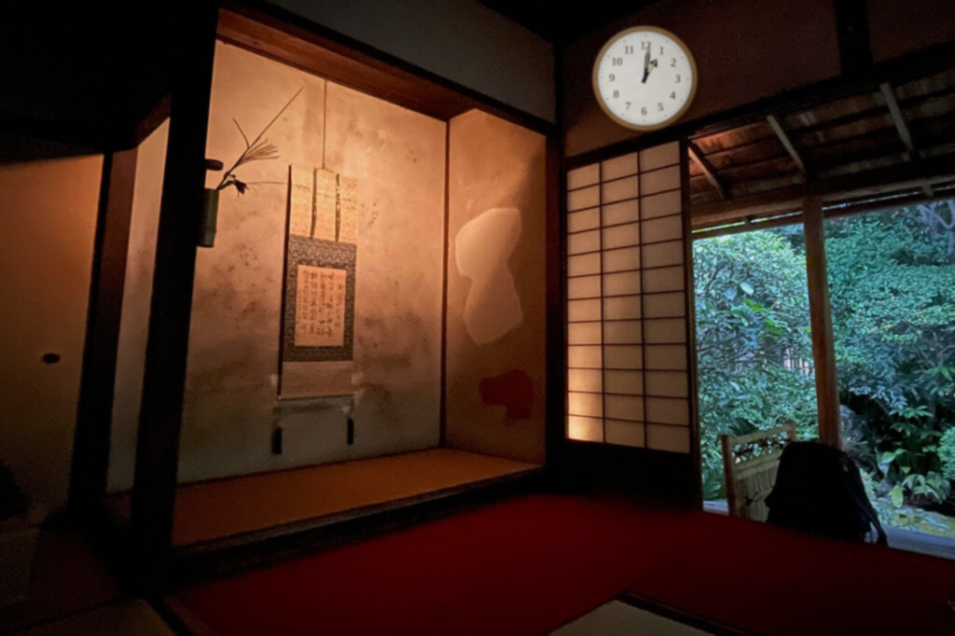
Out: 1:01
